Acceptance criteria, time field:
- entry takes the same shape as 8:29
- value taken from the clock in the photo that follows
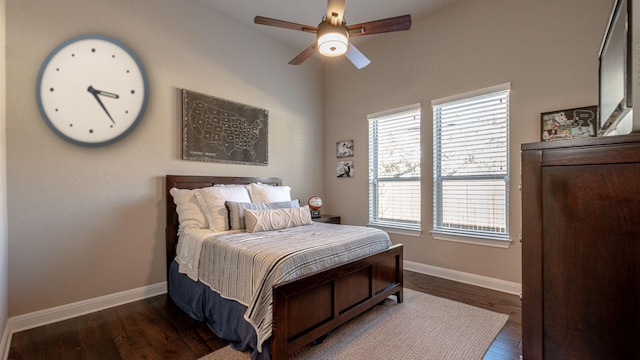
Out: 3:24
